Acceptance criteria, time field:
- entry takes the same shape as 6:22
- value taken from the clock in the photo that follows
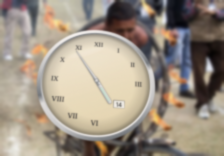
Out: 4:54
